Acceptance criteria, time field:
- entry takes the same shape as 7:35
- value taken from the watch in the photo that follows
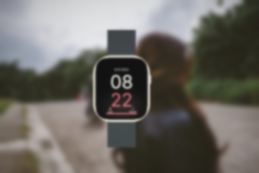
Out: 8:22
